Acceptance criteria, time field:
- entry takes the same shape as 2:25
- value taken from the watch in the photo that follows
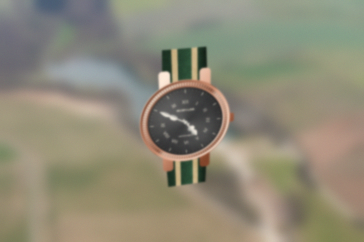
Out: 4:50
